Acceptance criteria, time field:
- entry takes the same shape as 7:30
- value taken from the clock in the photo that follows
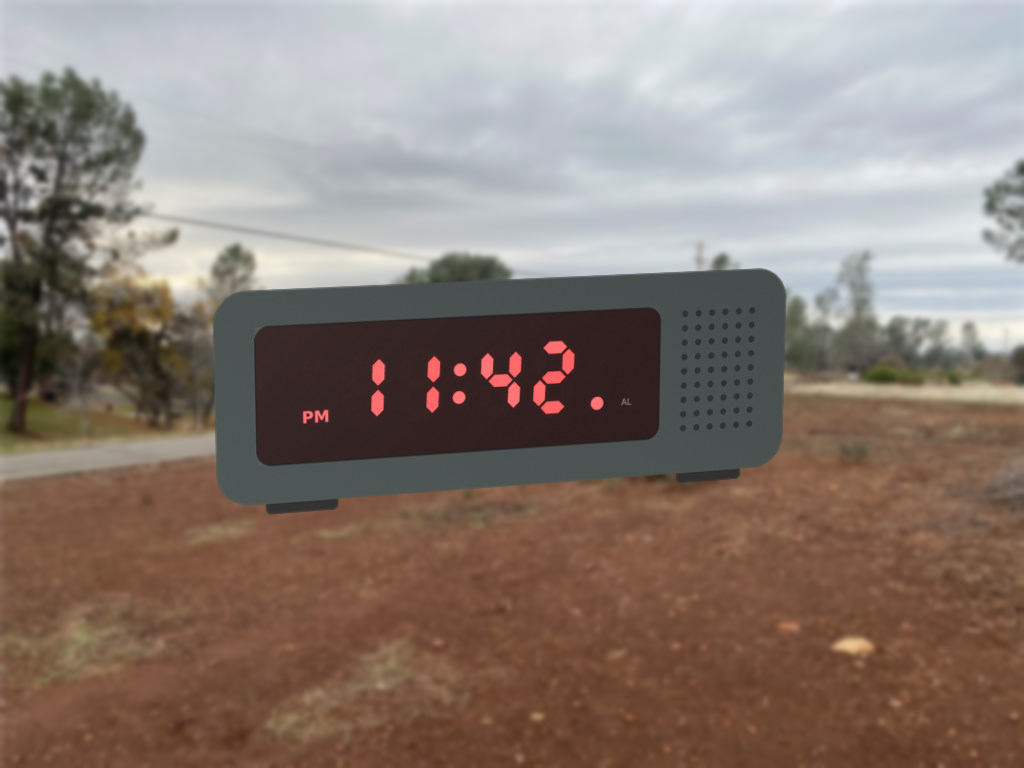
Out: 11:42
